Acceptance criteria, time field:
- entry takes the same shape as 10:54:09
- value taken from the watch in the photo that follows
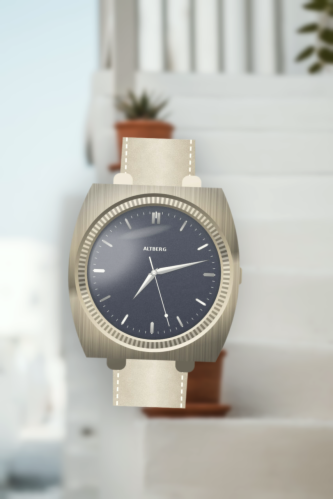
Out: 7:12:27
